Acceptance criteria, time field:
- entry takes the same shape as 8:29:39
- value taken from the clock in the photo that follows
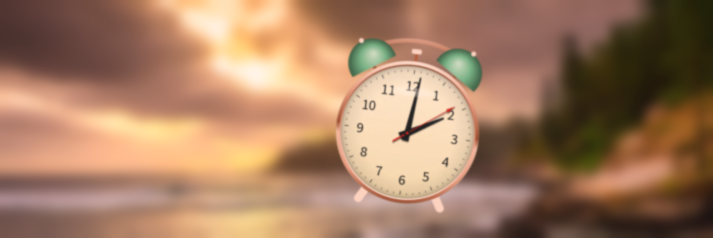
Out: 2:01:09
